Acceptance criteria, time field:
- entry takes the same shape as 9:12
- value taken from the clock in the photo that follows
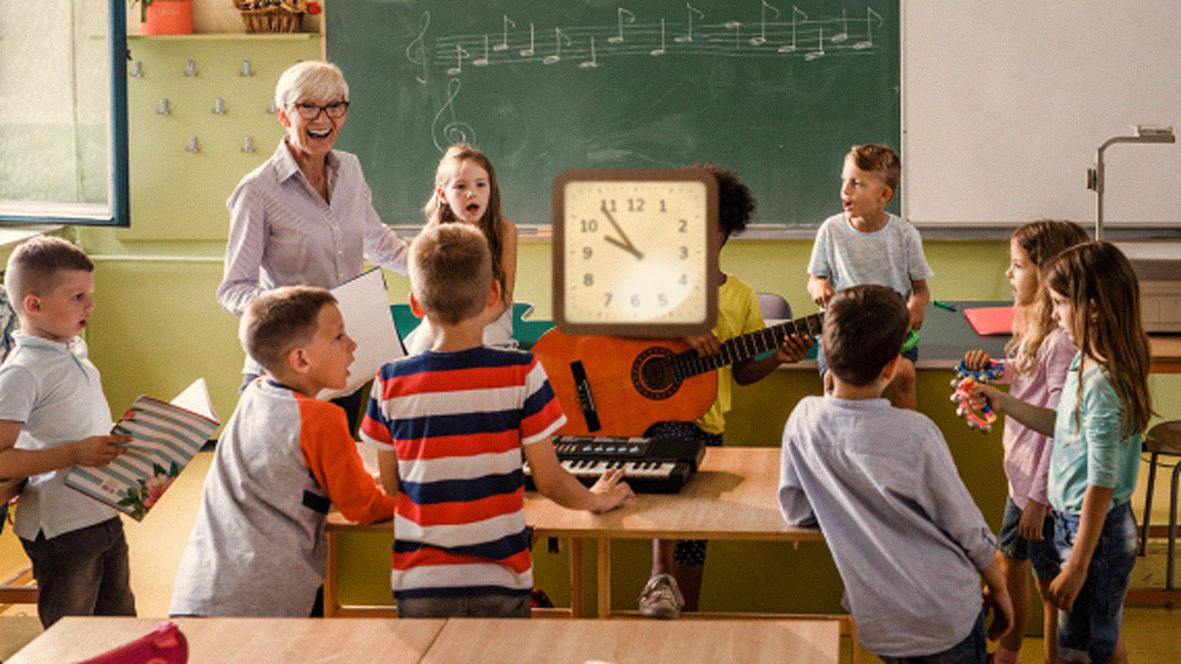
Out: 9:54
